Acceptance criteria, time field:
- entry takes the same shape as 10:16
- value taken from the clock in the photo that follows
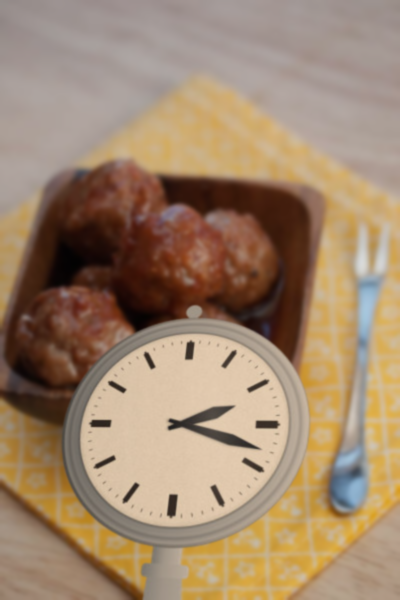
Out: 2:18
